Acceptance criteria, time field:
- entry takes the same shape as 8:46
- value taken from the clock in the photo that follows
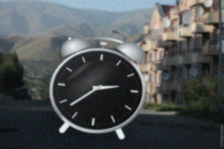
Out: 2:38
